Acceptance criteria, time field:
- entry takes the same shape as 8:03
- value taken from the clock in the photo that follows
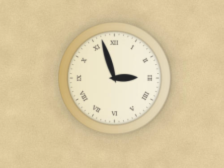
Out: 2:57
